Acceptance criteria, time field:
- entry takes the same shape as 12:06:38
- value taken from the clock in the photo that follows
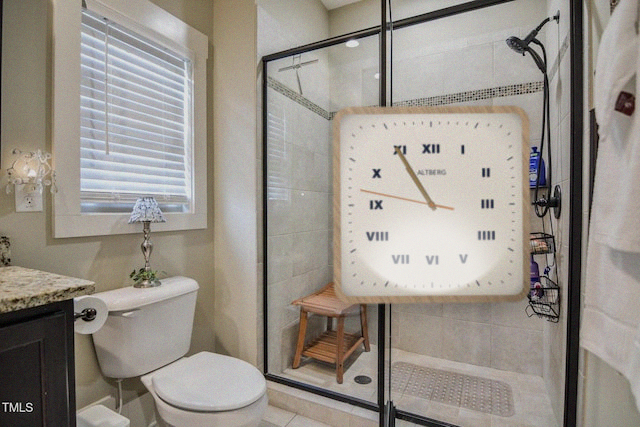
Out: 10:54:47
